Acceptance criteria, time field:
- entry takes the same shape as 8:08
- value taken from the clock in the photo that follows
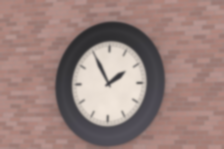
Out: 1:55
